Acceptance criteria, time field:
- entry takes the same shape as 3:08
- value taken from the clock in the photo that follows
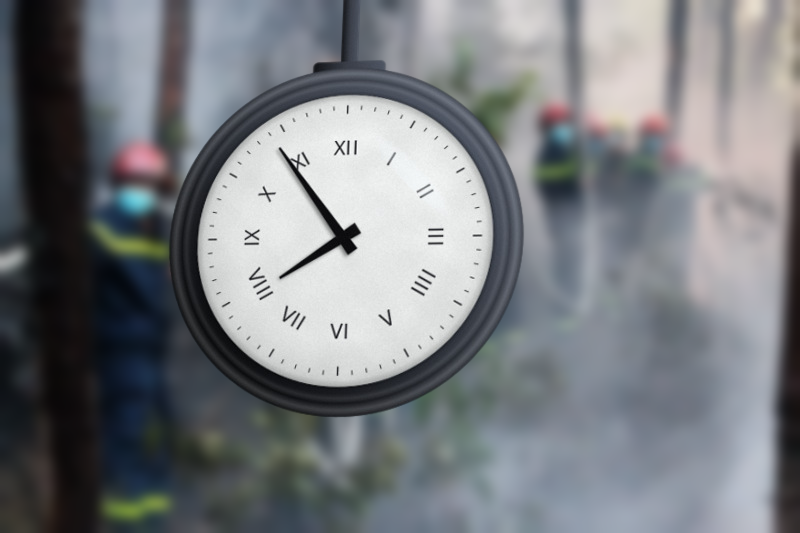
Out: 7:54
